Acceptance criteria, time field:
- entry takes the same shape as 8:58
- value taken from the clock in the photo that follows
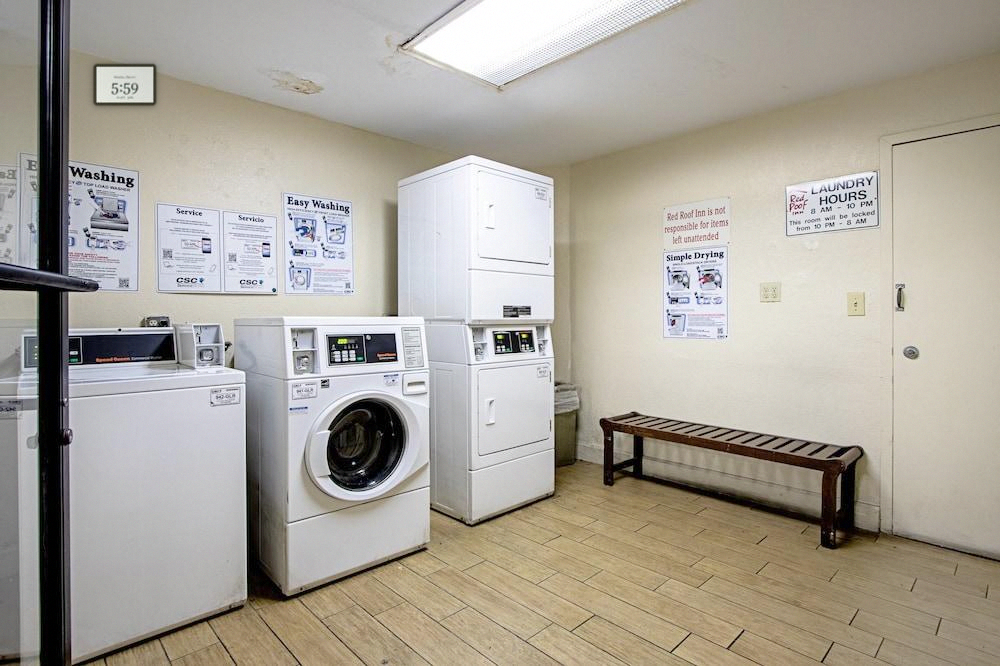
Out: 5:59
